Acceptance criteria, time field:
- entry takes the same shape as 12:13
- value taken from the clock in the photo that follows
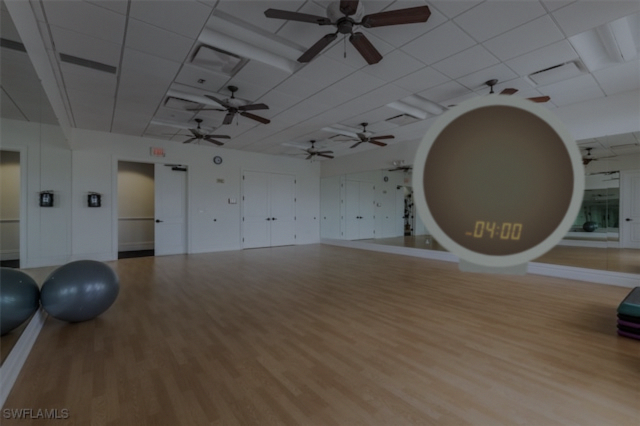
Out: 4:00
